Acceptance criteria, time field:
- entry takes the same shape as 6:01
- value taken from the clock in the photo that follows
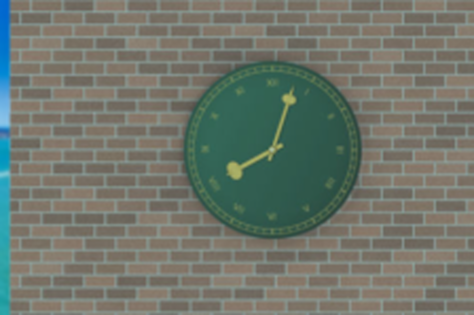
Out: 8:03
